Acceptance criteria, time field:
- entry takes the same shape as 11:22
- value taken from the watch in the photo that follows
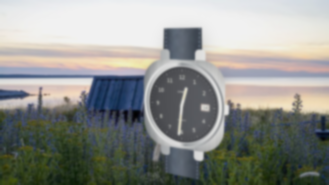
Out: 12:31
